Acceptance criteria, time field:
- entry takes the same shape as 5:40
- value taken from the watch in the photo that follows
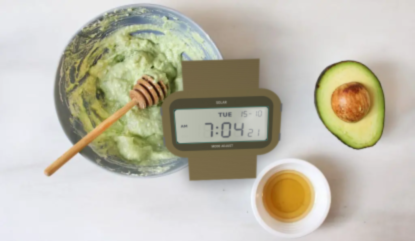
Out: 7:04
